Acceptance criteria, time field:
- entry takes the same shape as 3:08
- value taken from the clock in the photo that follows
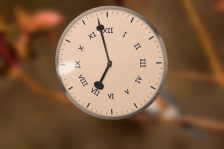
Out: 6:58
